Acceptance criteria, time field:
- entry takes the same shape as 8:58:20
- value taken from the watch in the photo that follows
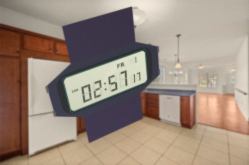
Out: 2:57:17
